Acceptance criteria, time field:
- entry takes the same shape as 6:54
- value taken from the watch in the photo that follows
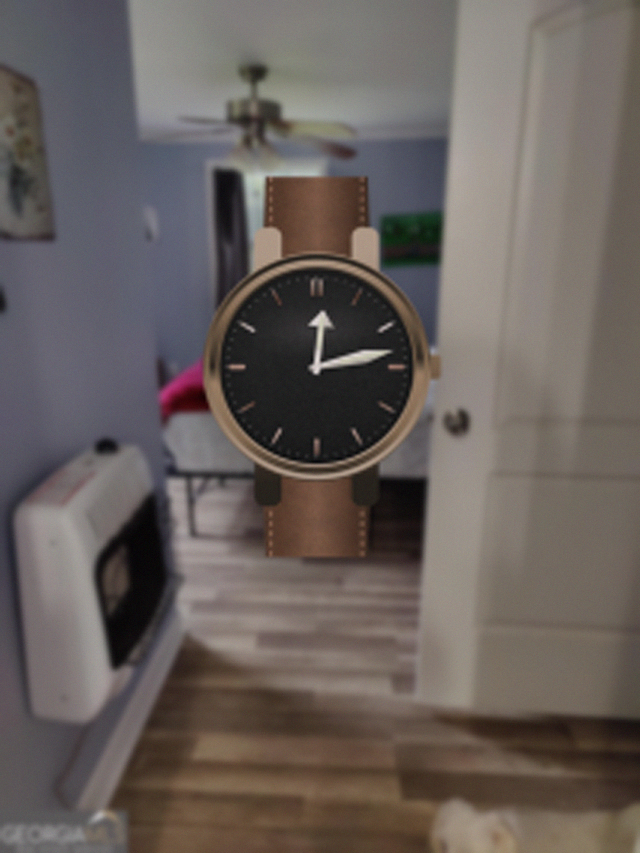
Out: 12:13
